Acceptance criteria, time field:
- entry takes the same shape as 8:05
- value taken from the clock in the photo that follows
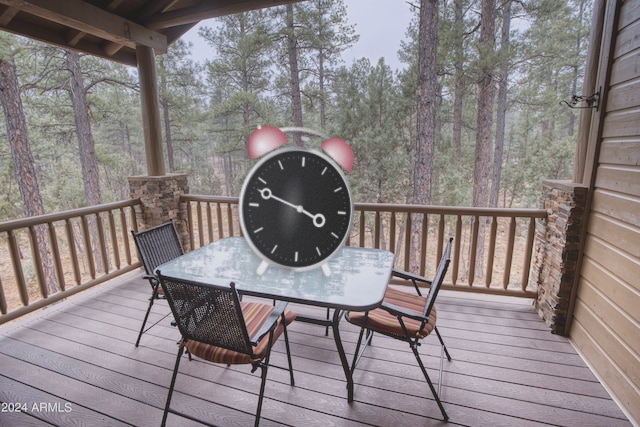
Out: 3:48
